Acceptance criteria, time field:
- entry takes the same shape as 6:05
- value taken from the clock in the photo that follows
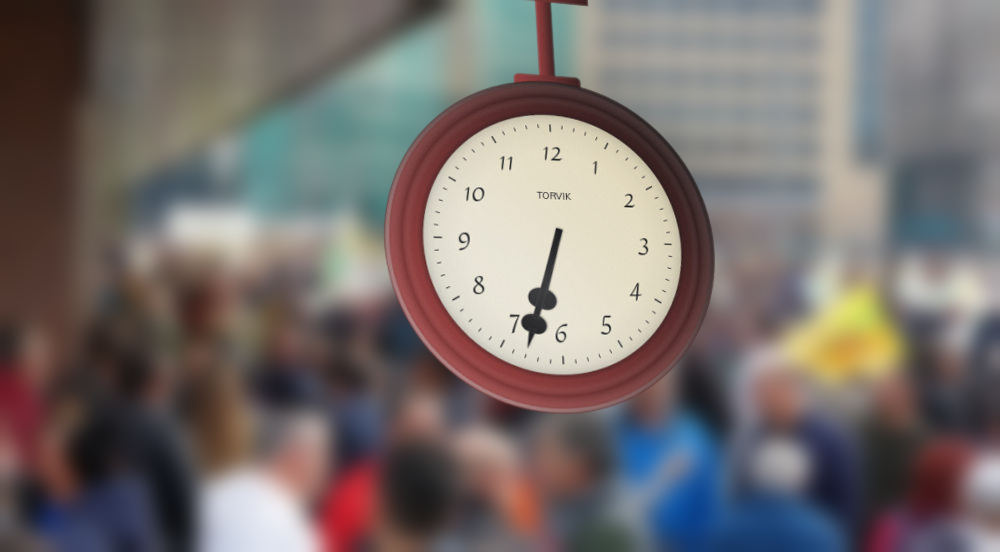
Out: 6:33
